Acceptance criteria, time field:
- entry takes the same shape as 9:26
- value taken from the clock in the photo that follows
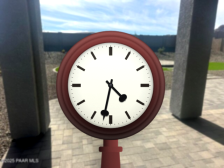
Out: 4:32
